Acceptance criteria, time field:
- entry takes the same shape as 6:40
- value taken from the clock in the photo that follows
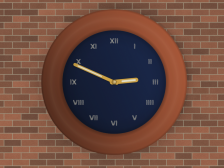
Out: 2:49
